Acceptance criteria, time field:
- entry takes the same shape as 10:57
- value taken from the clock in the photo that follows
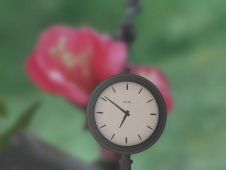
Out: 6:51
